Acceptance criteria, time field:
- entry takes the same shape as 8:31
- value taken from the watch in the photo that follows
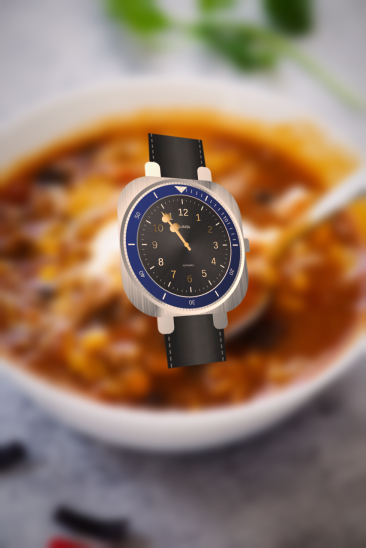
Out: 10:54
